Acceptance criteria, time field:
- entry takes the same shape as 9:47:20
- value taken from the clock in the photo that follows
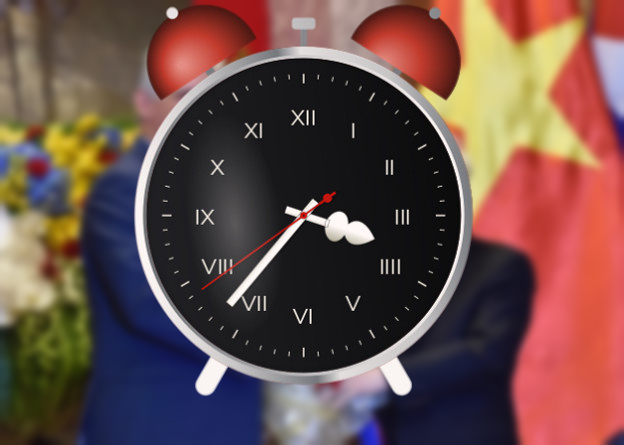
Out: 3:36:39
